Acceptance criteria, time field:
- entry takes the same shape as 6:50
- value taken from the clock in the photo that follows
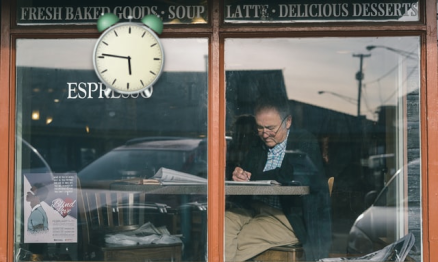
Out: 5:46
